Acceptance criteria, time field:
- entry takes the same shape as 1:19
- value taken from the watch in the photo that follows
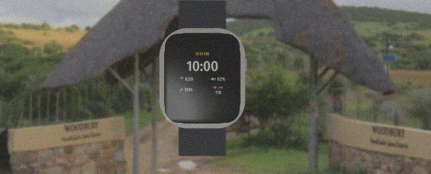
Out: 10:00
